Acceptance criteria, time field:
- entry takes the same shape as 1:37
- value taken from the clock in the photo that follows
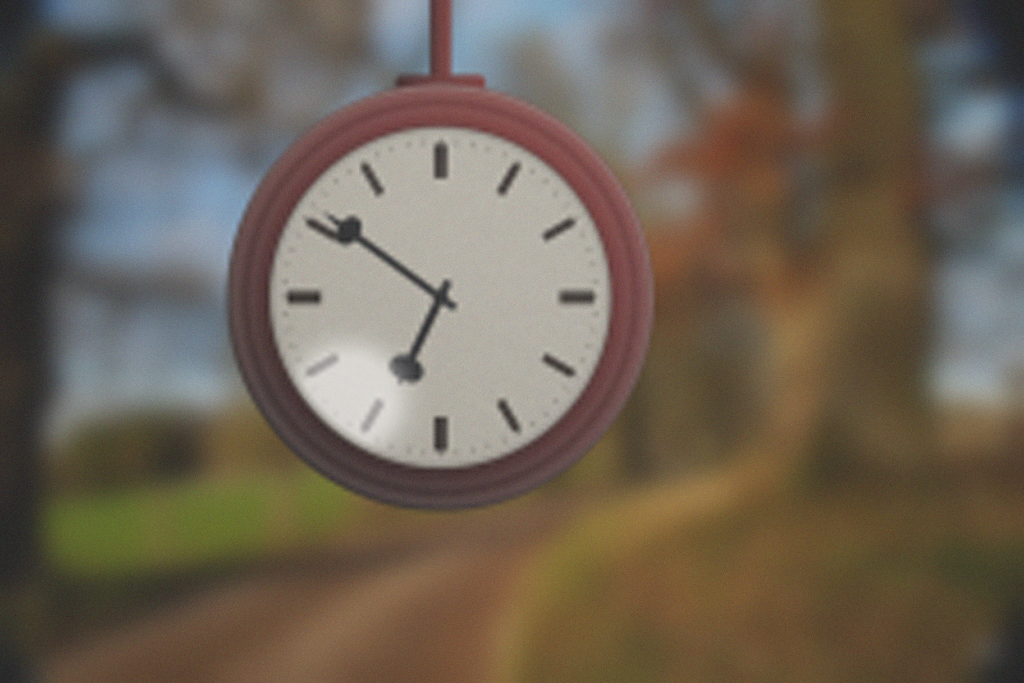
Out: 6:51
